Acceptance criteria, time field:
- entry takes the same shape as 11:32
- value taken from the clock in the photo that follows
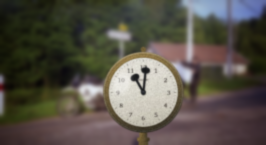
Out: 11:01
